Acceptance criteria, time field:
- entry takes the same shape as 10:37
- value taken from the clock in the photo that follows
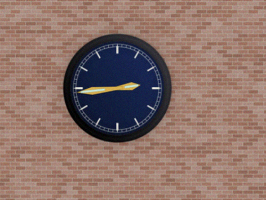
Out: 2:44
